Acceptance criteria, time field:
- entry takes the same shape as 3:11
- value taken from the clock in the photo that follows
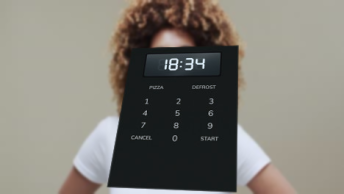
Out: 18:34
